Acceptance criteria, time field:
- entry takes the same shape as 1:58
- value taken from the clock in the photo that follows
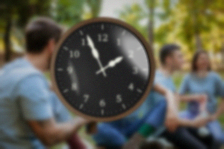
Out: 1:56
